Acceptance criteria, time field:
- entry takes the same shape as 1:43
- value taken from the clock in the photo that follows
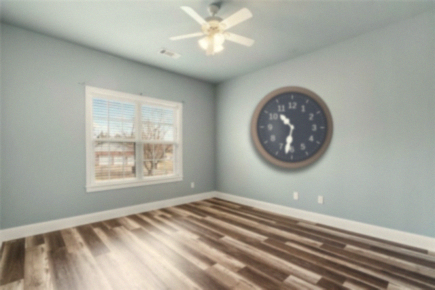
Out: 10:32
